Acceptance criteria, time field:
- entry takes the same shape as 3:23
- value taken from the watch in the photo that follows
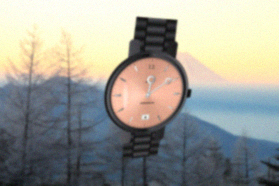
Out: 12:09
